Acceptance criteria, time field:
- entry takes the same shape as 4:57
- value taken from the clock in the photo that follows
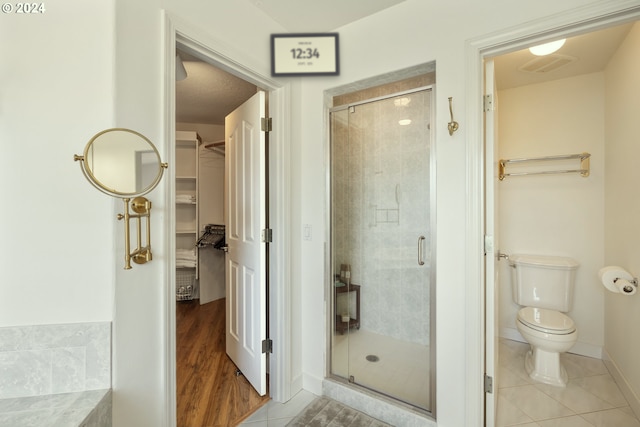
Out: 12:34
